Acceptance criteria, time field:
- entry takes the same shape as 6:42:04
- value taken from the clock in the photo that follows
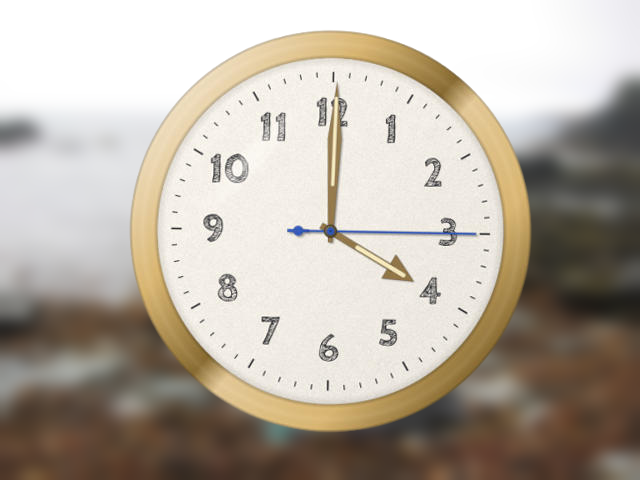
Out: 4:00:15
